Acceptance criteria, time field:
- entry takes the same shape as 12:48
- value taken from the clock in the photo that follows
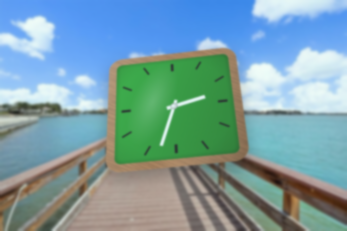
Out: 2:33
